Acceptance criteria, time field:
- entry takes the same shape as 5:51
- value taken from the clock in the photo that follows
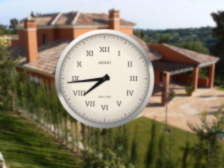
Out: 7:44
